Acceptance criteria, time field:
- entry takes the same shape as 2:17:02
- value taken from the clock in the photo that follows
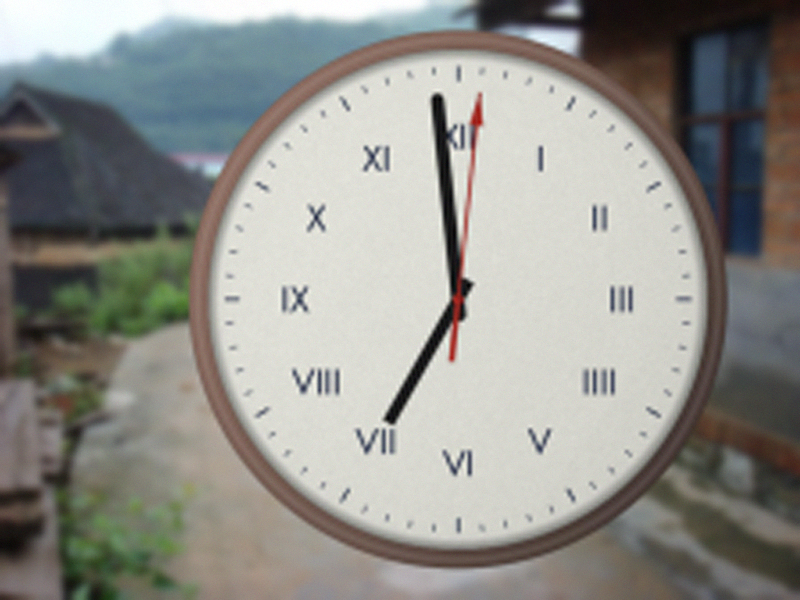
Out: 6:59:01
